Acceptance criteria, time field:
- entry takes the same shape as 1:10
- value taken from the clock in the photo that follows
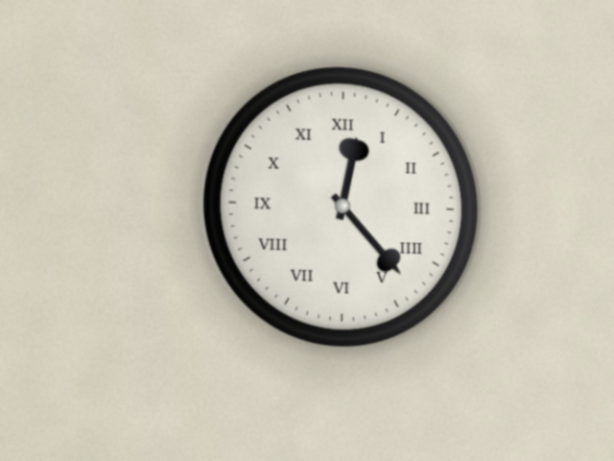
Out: 12:23
